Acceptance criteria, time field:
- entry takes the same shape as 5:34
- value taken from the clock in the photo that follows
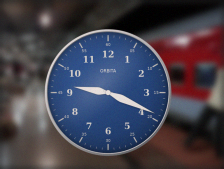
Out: 9:19
